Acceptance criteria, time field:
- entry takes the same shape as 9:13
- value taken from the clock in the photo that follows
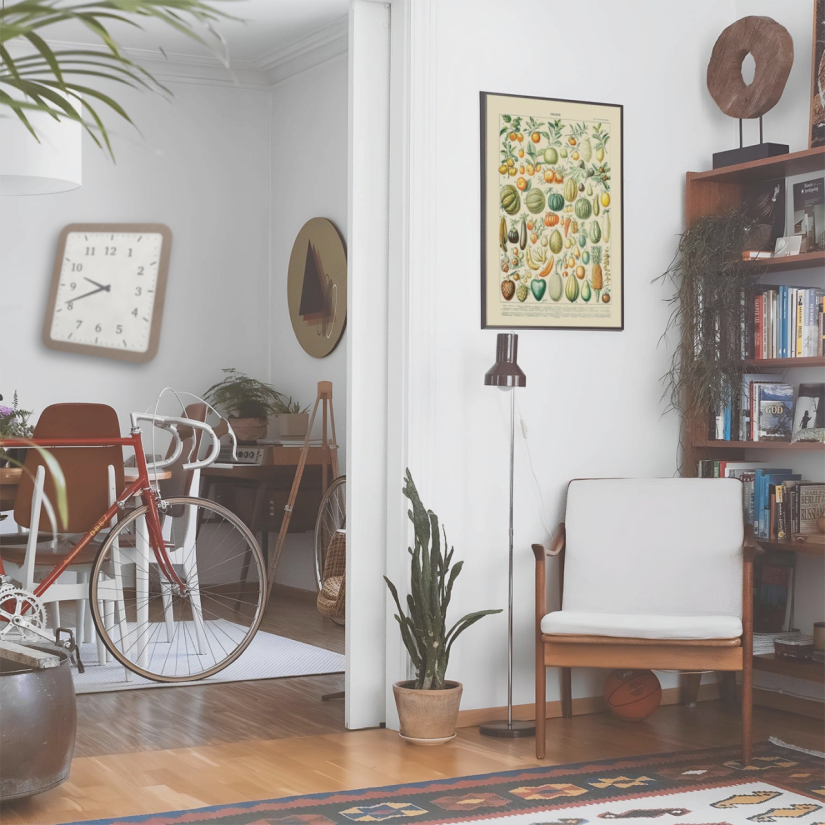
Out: 9:41
